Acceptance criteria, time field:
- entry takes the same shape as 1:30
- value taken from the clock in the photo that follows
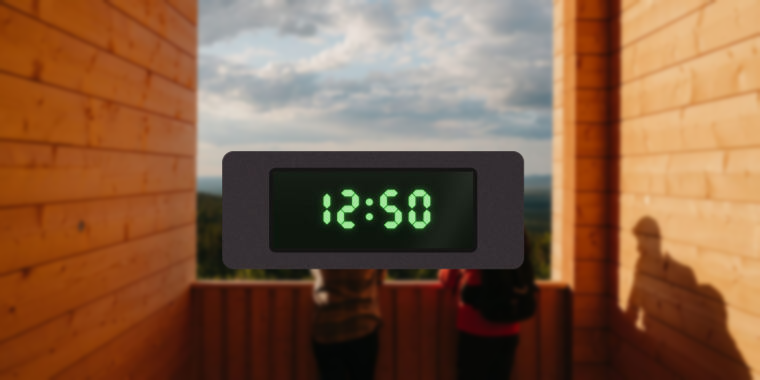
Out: 12:50
